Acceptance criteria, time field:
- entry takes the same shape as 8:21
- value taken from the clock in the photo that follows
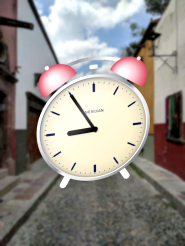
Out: 8:55
